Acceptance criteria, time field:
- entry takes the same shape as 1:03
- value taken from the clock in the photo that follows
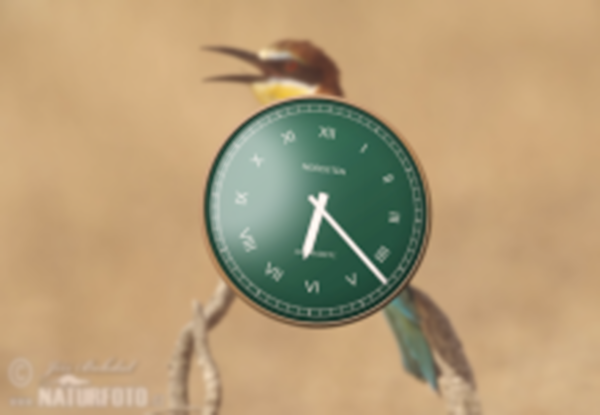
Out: 6:22
